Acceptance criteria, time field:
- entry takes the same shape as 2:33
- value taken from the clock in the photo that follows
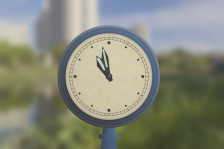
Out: 10:58
